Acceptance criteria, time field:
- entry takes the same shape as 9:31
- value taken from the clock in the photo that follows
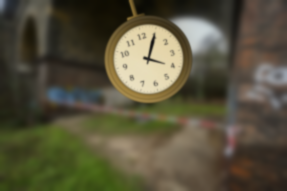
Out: 4:05
